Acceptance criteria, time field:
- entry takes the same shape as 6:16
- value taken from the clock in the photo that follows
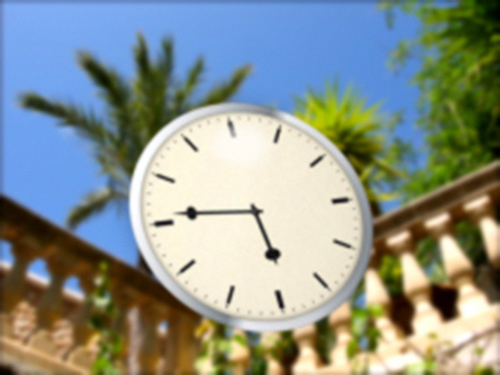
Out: 5:46
